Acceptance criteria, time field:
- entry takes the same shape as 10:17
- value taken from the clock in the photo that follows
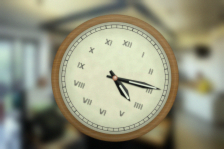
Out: 4:14
